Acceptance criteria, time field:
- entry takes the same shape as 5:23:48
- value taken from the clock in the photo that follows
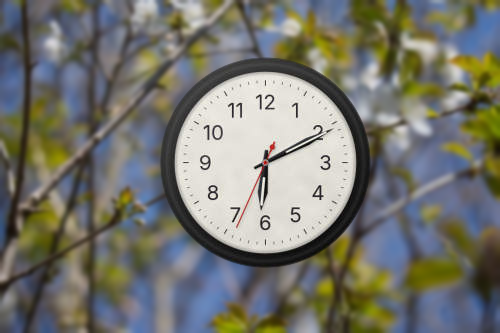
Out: 6:10:34
